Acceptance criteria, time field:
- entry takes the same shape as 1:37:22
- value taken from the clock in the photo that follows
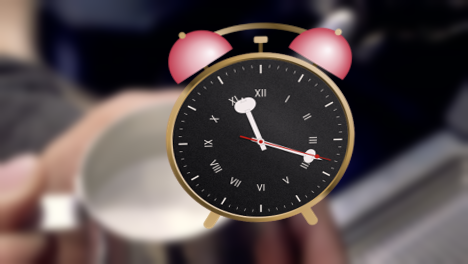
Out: 11:18:18
